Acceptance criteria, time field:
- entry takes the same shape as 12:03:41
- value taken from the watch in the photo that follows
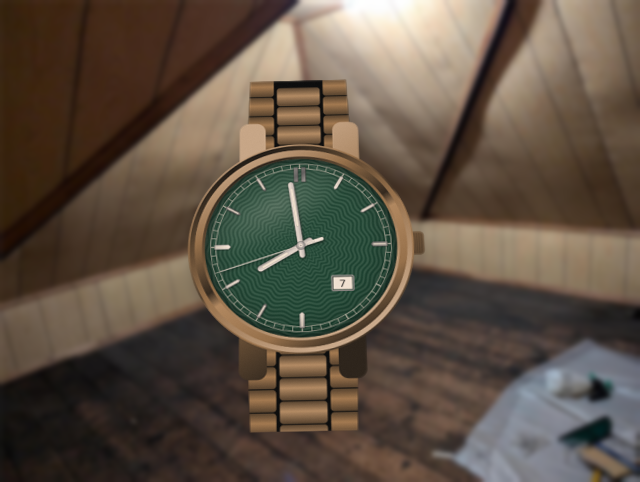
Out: 7:58:42
